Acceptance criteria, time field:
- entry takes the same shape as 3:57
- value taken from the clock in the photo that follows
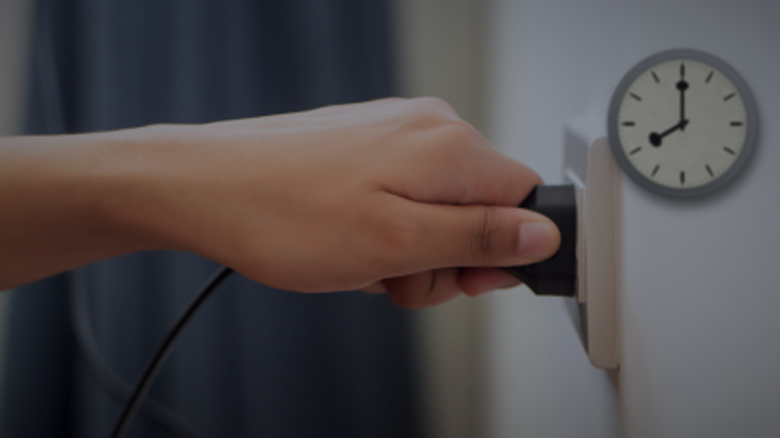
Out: 8:00
